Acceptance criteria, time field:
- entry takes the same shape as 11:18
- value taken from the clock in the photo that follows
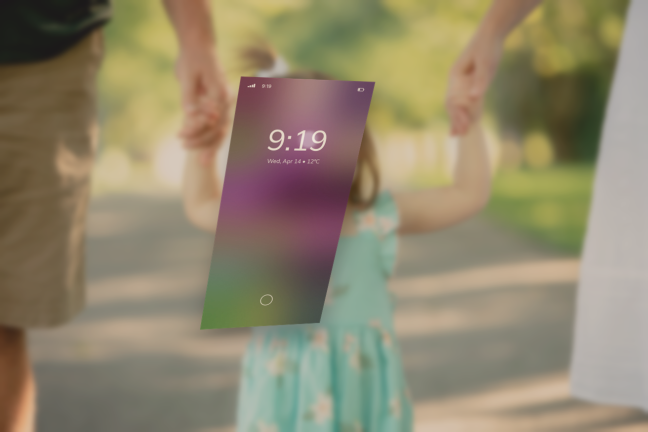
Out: 9:19
